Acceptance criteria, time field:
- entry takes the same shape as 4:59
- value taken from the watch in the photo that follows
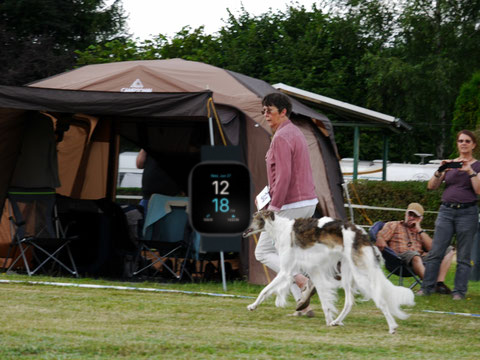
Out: 12:18
